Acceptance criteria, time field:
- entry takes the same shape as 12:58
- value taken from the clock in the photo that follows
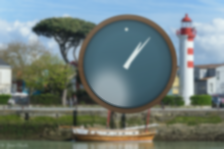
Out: 1:07
